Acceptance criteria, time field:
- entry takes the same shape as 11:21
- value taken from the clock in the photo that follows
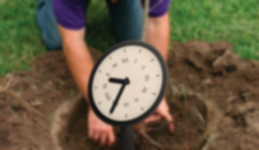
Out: 9:35
